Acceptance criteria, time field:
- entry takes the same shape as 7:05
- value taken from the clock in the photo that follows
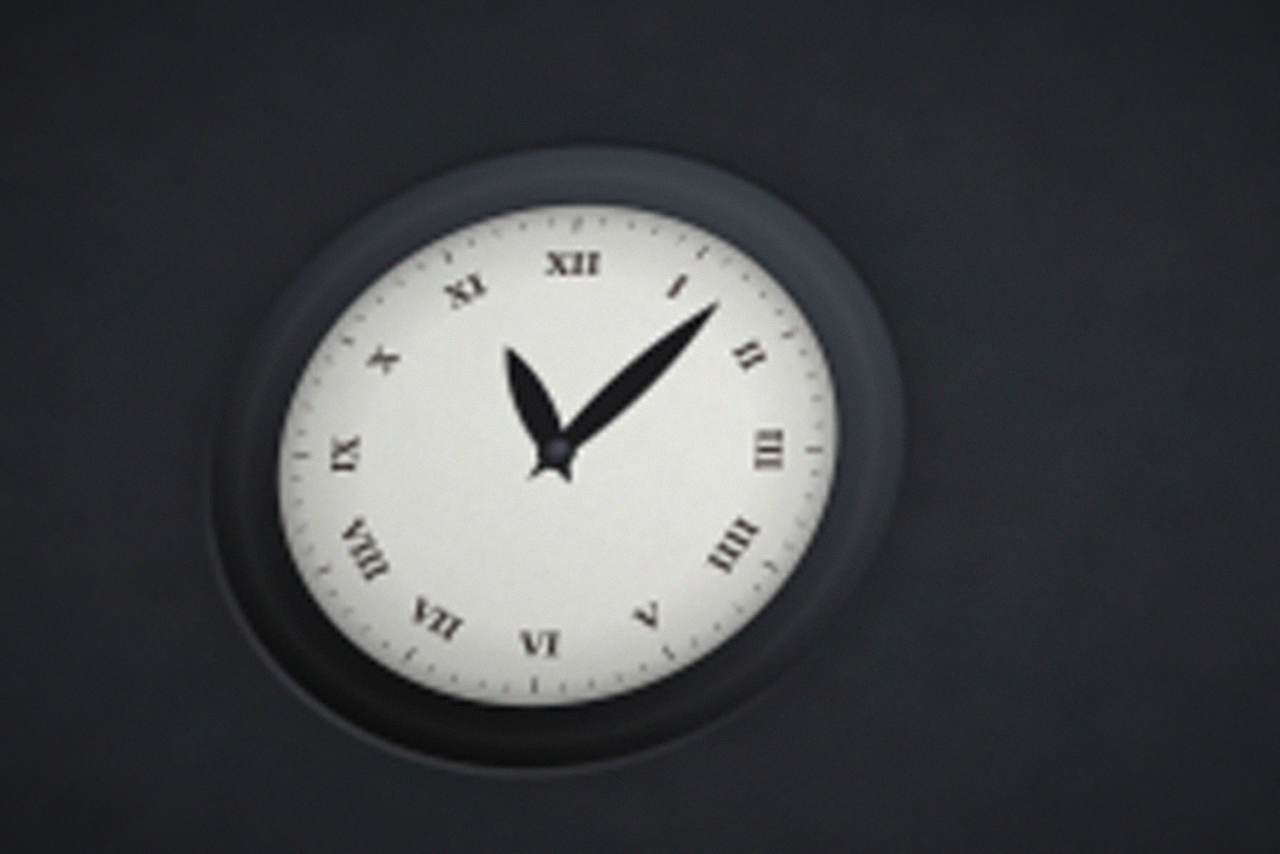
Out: 11:07
